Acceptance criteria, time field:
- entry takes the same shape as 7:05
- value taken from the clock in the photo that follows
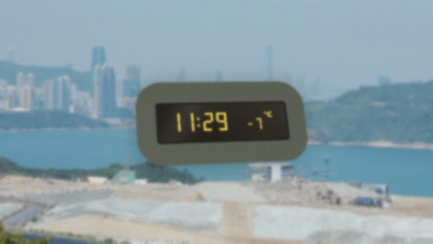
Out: 11:29
